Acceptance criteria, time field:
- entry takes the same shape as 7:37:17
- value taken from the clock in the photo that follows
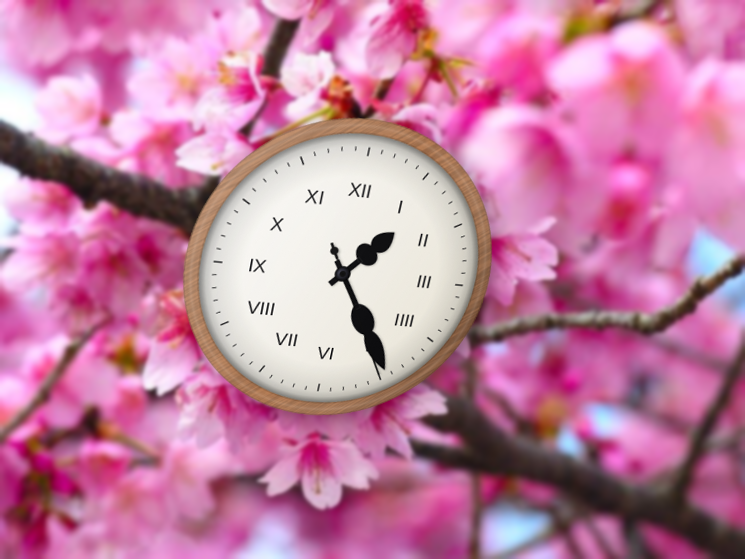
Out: 1:24:25
